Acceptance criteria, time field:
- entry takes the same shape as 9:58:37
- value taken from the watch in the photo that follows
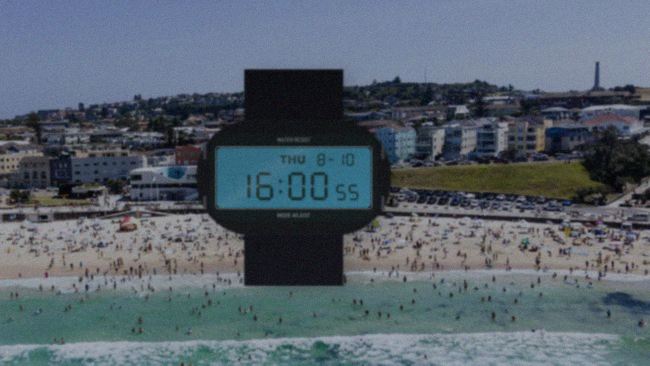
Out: 16:00:55
